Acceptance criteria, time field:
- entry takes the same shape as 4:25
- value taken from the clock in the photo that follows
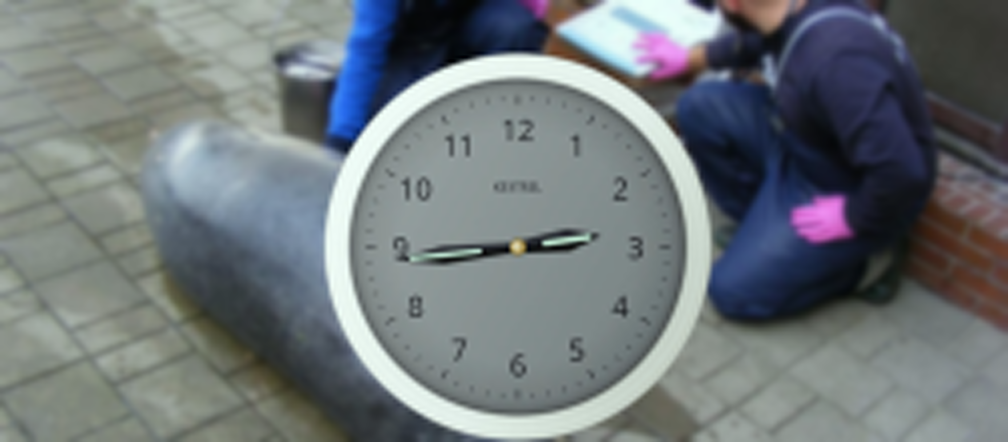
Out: 2:44
